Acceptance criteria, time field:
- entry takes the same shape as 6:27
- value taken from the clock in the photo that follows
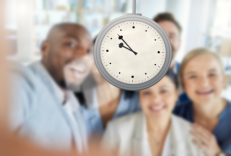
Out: 9:53
